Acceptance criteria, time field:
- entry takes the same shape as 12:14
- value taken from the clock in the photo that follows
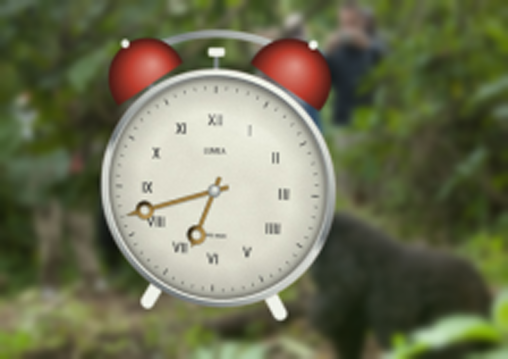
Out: 6:42
